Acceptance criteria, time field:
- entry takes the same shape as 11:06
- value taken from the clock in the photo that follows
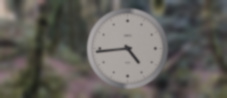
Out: 4:44
